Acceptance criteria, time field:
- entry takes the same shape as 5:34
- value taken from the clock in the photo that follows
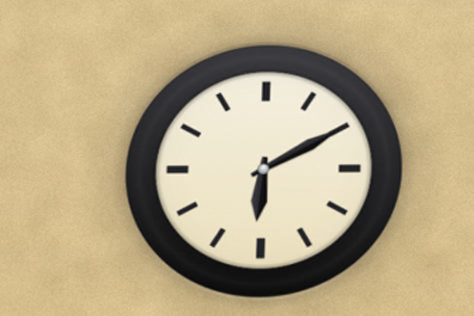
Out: 6:10
